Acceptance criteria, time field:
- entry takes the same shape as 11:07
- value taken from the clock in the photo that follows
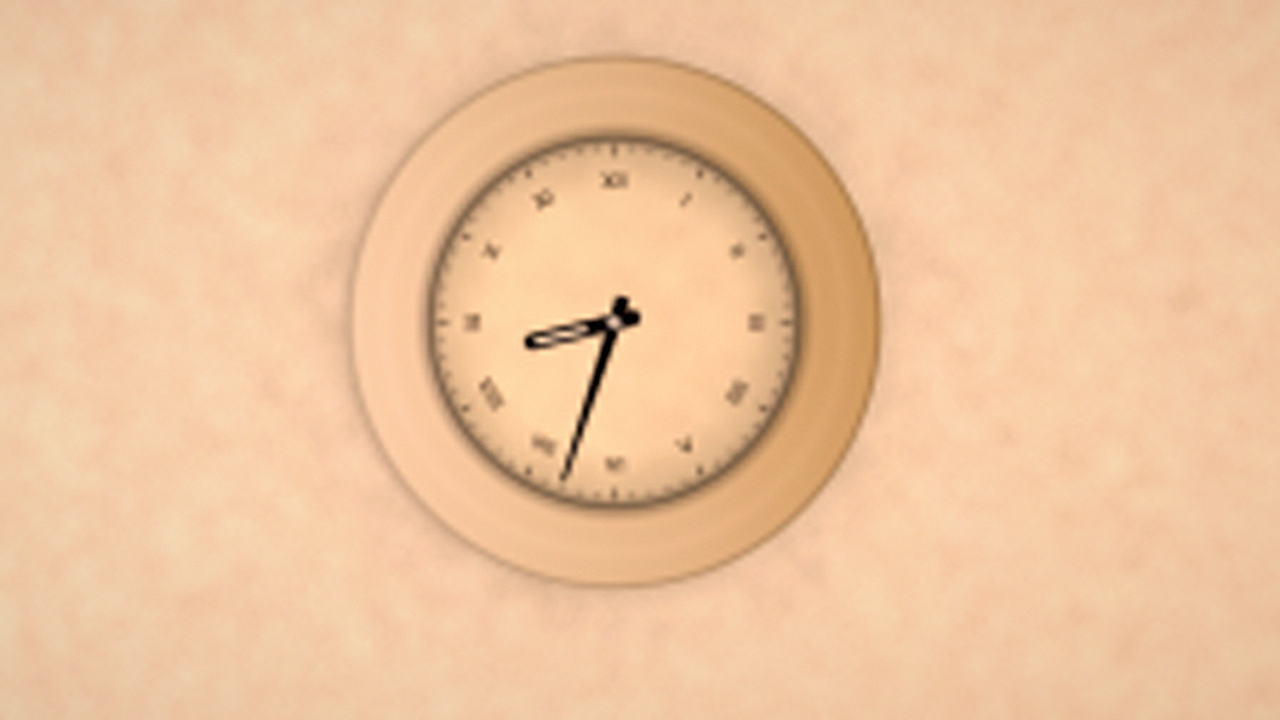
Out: 8:33
